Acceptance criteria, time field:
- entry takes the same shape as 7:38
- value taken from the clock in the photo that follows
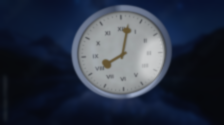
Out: 8:02
